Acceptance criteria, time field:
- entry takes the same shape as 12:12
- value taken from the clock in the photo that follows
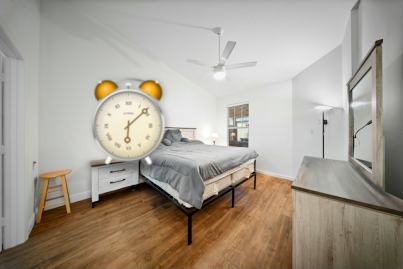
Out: 6:08
